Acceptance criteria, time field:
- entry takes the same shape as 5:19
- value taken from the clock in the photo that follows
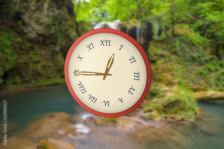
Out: 12:45
